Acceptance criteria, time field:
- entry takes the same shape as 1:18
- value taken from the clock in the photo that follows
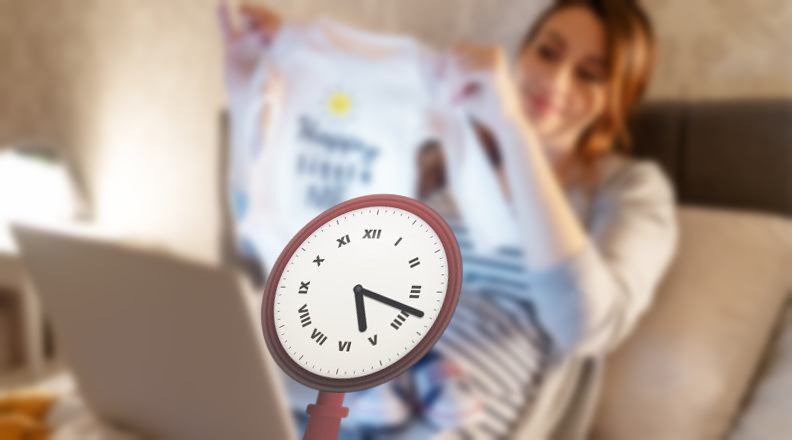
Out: 5:18
